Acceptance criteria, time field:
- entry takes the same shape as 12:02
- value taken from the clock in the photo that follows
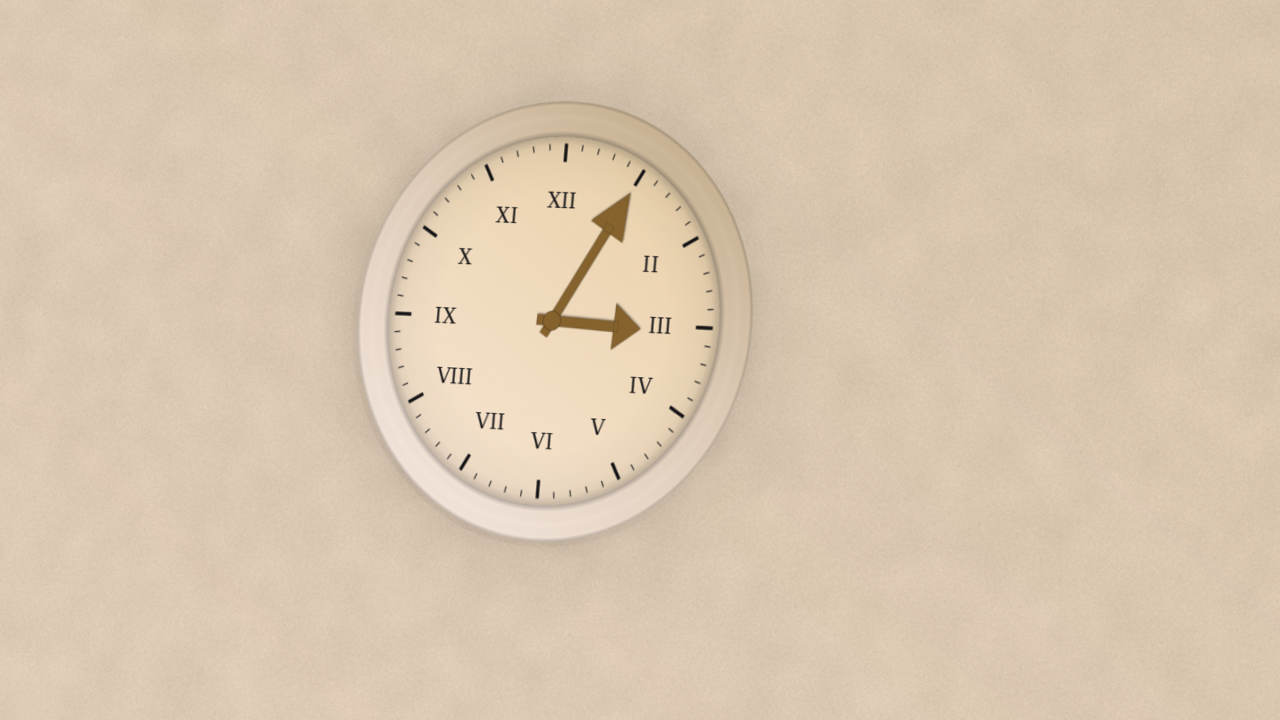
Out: 3:05
